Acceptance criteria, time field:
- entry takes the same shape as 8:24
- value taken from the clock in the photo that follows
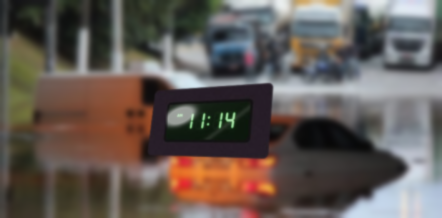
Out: 11:14
